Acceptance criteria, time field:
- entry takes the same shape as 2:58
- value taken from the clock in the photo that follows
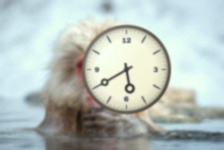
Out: 5:40
